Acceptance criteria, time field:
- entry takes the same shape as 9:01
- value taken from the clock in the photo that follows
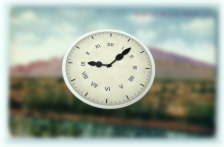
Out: 9:07
